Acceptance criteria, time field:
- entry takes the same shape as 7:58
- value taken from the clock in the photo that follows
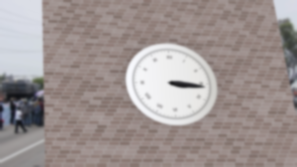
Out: 3:16
